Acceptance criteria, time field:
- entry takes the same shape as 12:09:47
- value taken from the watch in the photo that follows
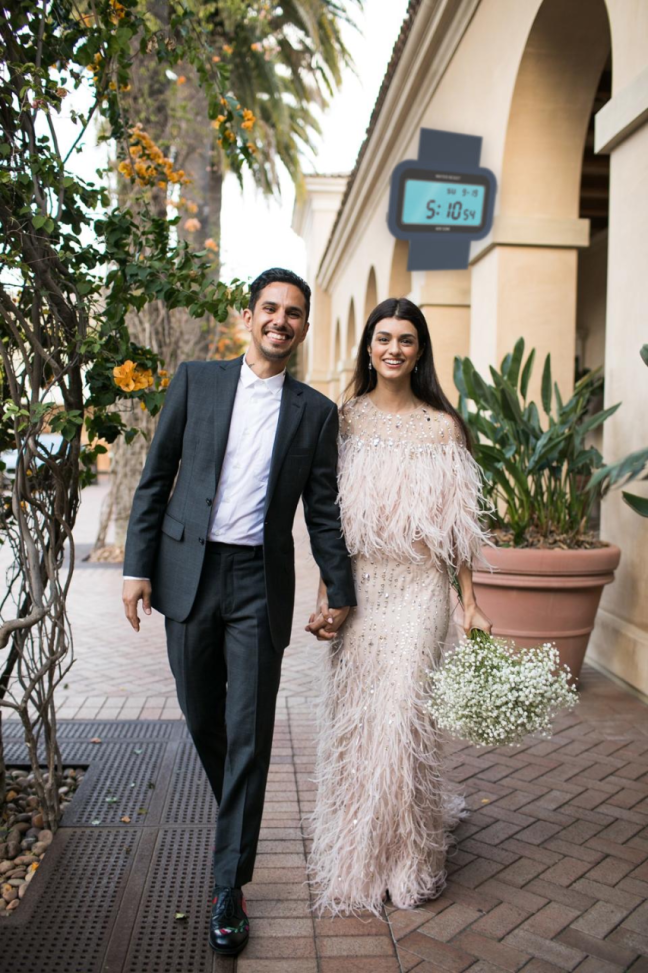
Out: 5:10:54
